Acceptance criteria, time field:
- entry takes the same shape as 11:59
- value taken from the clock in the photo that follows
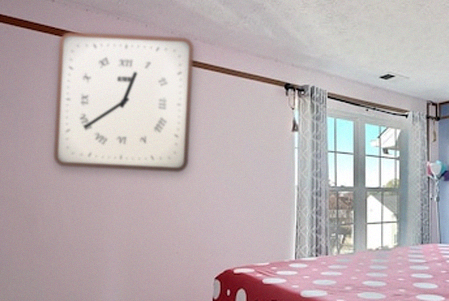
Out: 12:39
